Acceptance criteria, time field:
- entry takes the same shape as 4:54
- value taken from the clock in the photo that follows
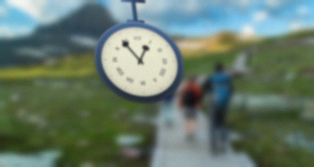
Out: 12:54
